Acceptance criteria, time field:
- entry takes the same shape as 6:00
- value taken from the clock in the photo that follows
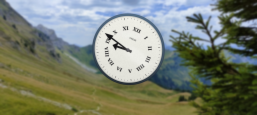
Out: 8:47
